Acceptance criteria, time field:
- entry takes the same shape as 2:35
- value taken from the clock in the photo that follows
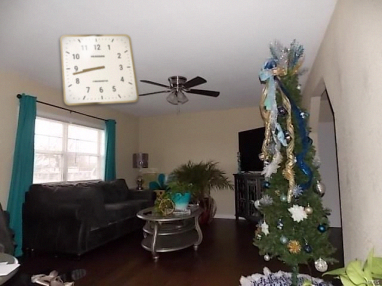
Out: 8:43
